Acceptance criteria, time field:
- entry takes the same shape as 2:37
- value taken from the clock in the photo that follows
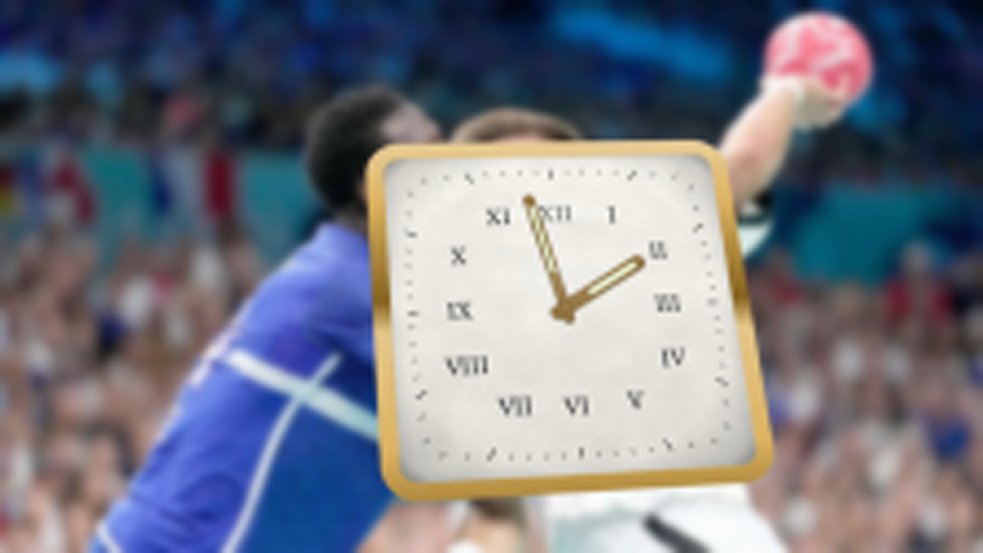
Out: 1:58
